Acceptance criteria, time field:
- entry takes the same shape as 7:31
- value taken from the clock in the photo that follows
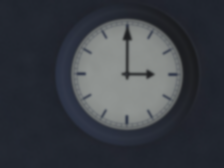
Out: 3:00
